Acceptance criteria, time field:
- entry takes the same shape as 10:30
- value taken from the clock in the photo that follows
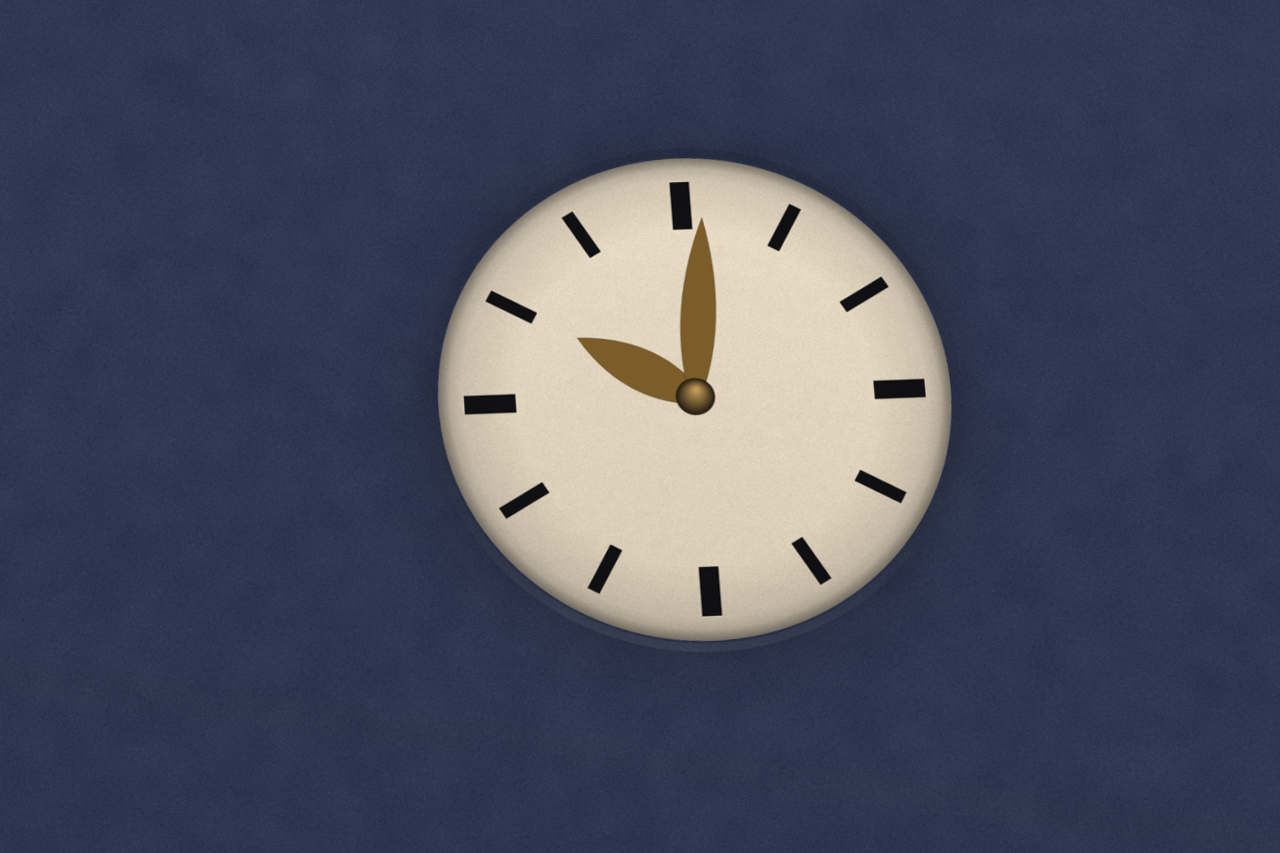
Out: 10:01
